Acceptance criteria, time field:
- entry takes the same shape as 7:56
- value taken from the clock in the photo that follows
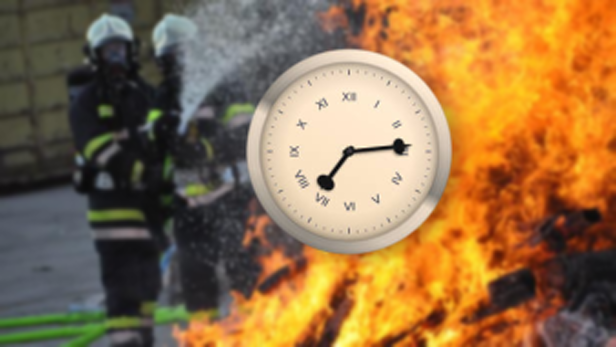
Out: 7:14
